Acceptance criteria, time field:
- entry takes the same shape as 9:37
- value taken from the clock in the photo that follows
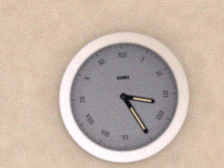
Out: 3:25
